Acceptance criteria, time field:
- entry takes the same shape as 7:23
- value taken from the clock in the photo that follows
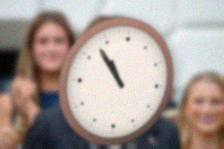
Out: 10:53
